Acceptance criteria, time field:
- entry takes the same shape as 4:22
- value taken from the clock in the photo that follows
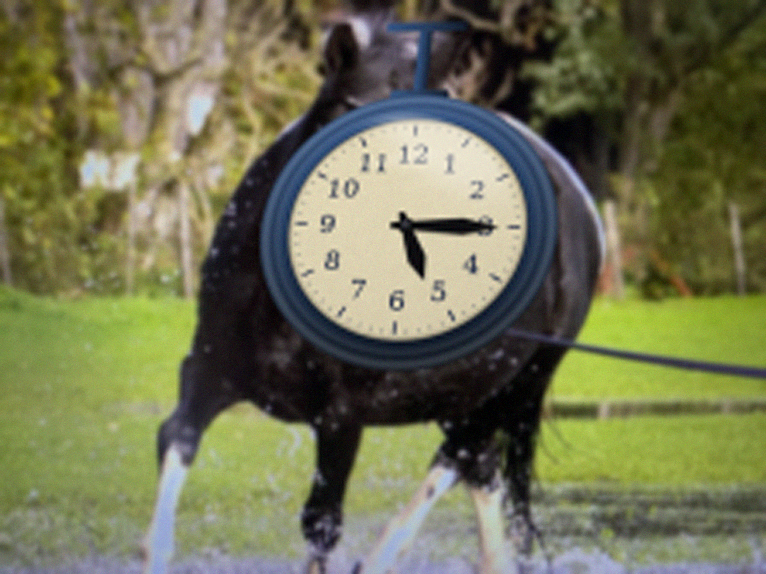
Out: 5:15
